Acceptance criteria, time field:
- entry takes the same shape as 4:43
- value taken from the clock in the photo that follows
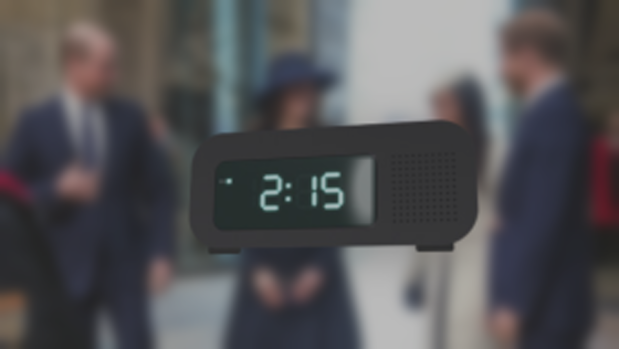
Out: 2:15
